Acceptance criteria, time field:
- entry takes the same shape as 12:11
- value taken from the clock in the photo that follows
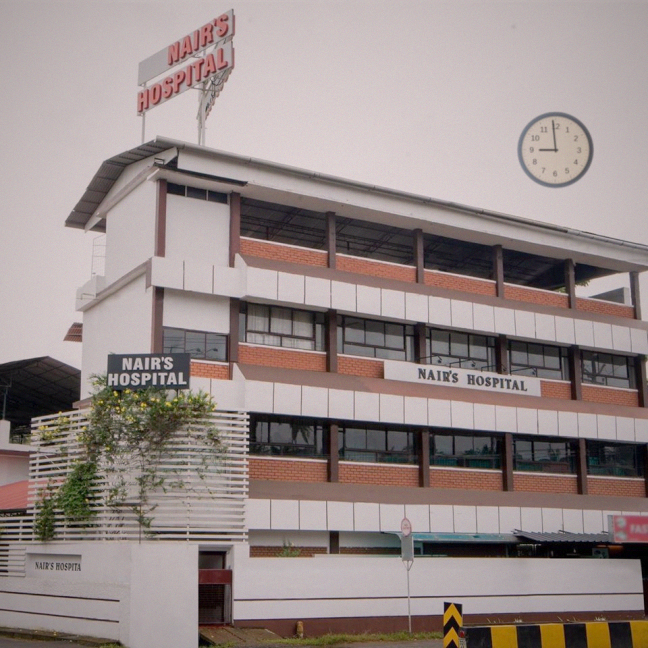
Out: 8:59
